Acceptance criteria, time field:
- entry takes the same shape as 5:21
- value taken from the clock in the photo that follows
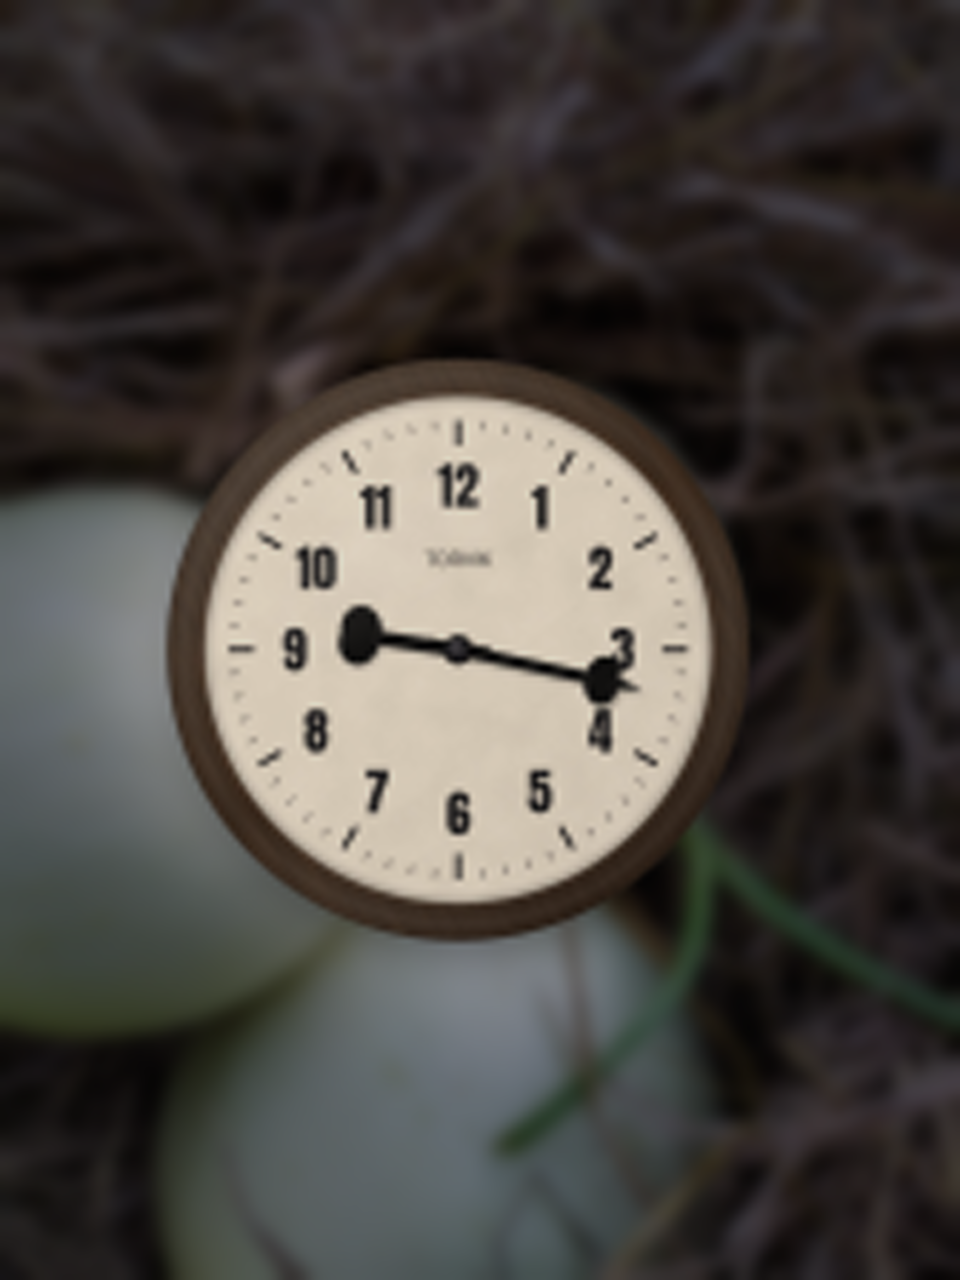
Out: 9:17
